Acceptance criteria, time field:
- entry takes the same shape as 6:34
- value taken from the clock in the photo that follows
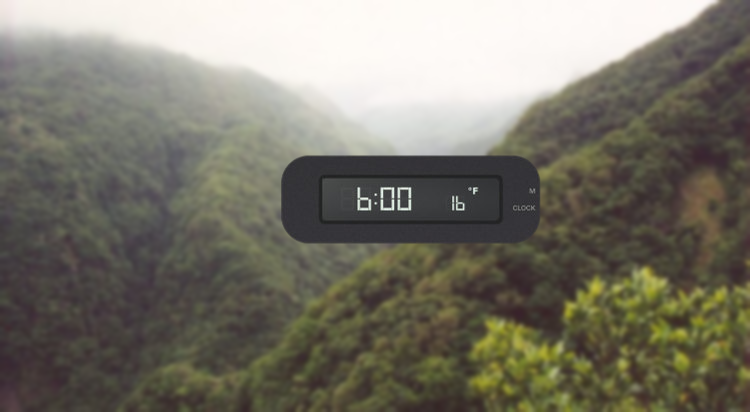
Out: 6:00
